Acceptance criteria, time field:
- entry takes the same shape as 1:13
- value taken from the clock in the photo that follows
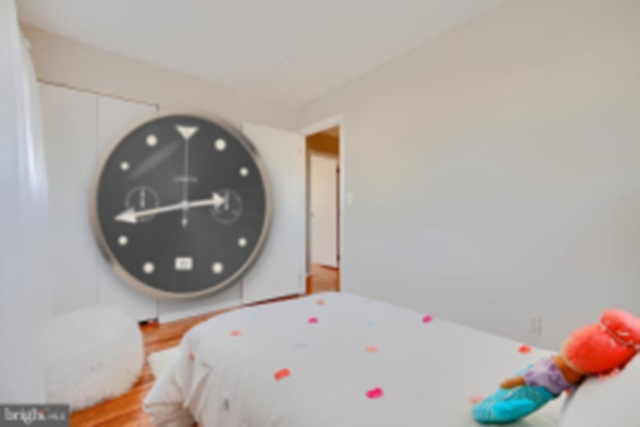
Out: 2:43
